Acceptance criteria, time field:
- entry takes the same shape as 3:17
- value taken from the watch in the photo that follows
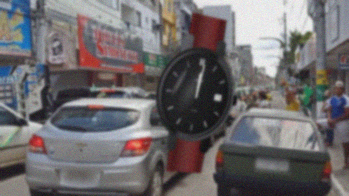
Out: 12:01
